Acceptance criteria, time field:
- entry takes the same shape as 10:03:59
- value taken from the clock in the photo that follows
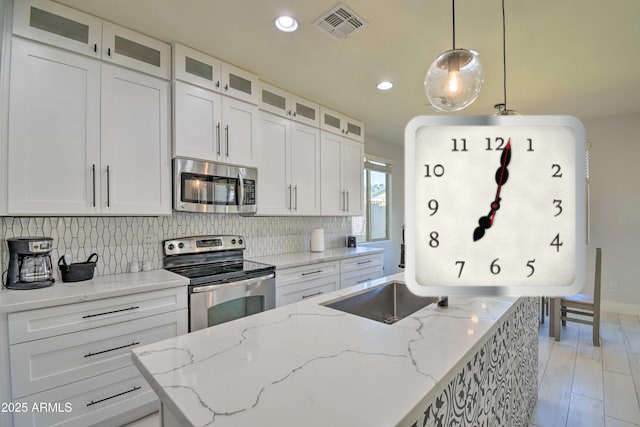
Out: 7:02:02
